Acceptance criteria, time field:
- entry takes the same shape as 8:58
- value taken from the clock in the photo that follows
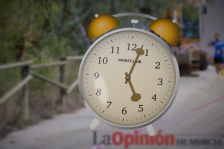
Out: 5:03
